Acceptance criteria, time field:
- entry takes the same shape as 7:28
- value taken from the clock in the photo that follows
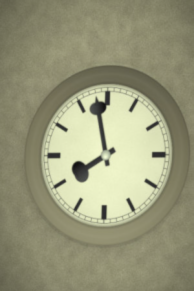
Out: 7:58
